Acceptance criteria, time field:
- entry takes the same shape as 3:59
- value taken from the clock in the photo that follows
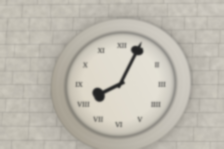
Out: 8:04
